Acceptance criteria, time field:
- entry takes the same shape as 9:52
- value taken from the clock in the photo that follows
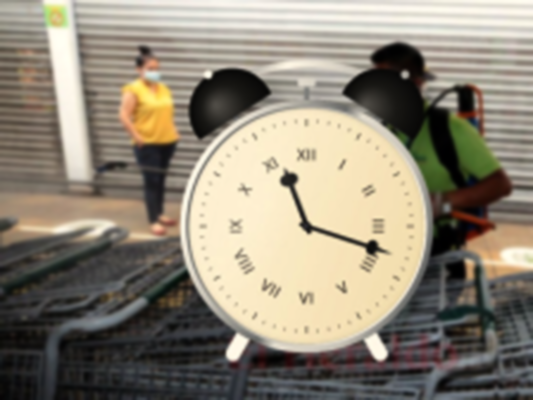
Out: 11:18
